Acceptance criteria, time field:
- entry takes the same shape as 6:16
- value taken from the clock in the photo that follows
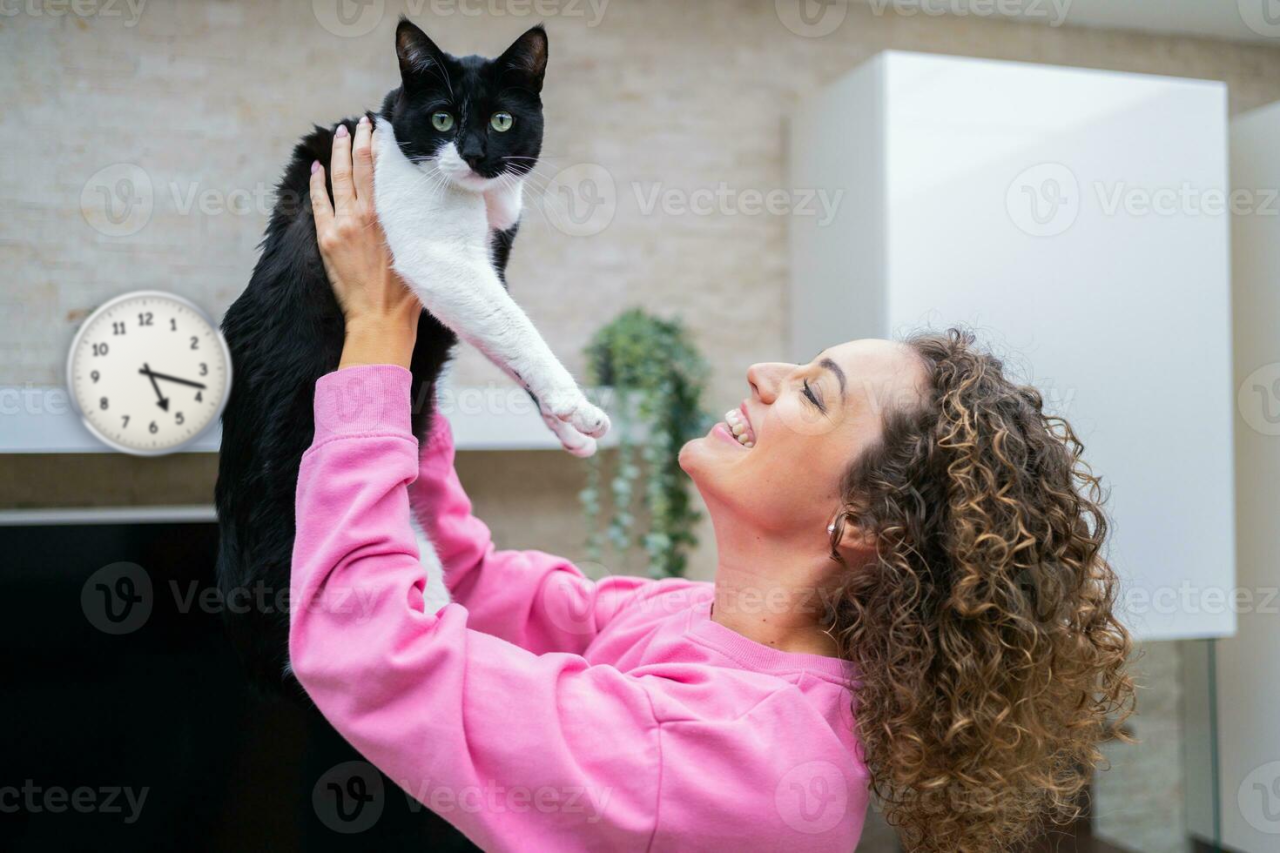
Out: 5:18
